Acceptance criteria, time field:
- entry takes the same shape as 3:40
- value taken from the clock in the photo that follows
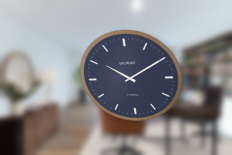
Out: 10:10
